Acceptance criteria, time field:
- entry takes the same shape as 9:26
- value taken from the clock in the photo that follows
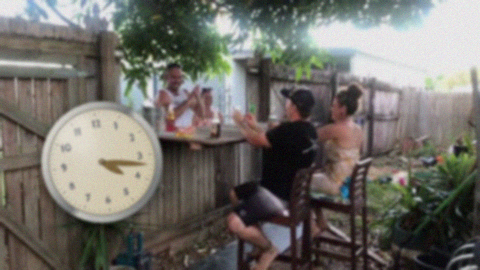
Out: 4:17
